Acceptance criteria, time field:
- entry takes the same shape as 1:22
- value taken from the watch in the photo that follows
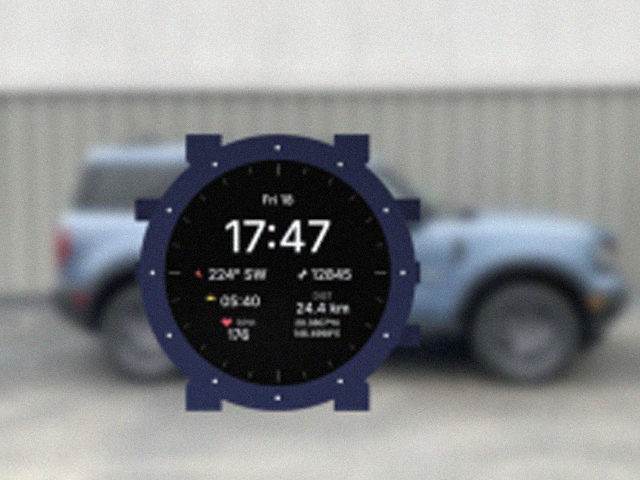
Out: 17:47
